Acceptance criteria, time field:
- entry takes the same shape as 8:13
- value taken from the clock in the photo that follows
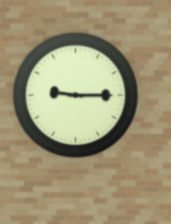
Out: 9:15
